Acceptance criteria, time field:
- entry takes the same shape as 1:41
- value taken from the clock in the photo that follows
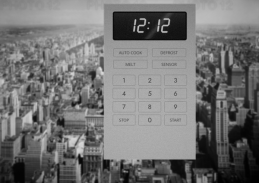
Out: 12:12
